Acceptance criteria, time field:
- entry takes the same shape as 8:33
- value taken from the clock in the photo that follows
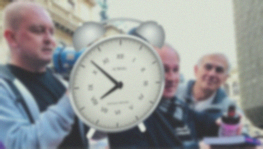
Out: 7:52
